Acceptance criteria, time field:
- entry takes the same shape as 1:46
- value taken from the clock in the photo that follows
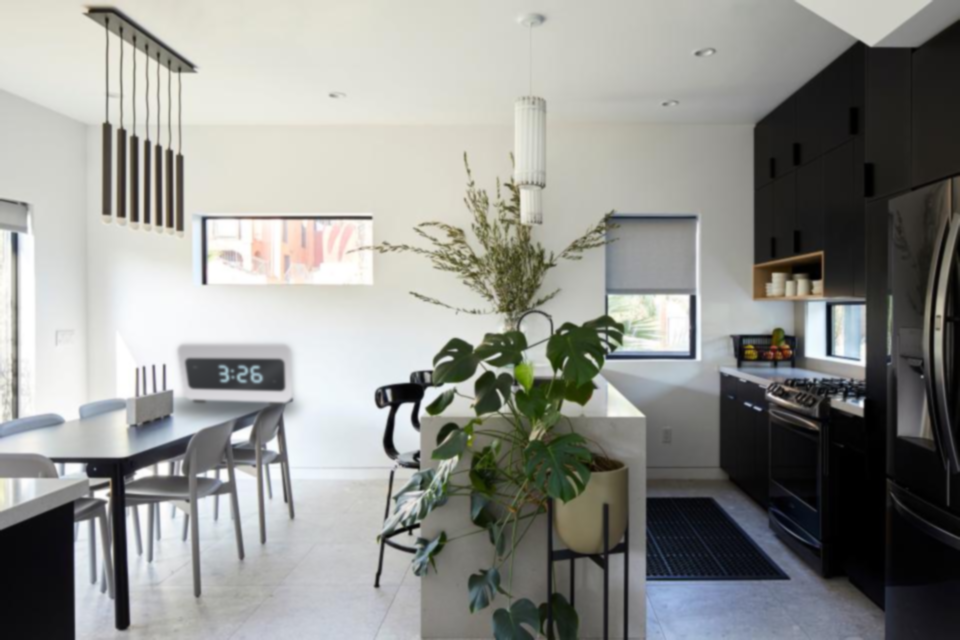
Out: 3:26
